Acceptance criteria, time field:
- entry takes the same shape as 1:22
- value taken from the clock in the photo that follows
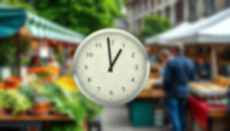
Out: 12:59
